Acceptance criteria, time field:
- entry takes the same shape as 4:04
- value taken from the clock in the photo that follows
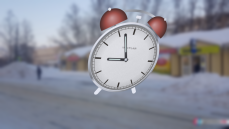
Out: 8:57
